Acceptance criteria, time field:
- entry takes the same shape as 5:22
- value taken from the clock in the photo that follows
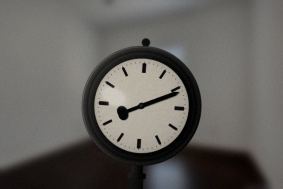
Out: 8:11
